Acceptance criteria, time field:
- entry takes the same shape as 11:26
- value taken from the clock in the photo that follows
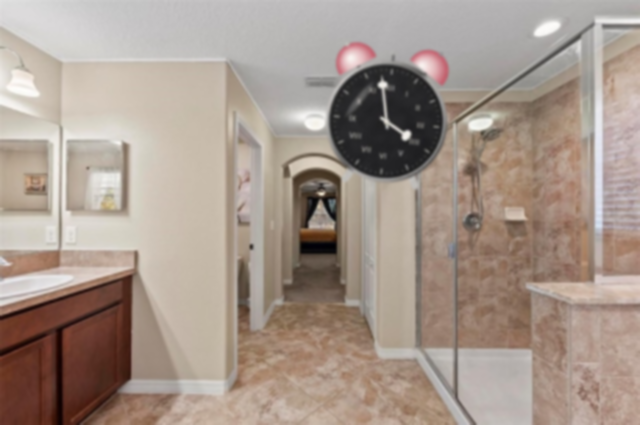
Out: 3:58
